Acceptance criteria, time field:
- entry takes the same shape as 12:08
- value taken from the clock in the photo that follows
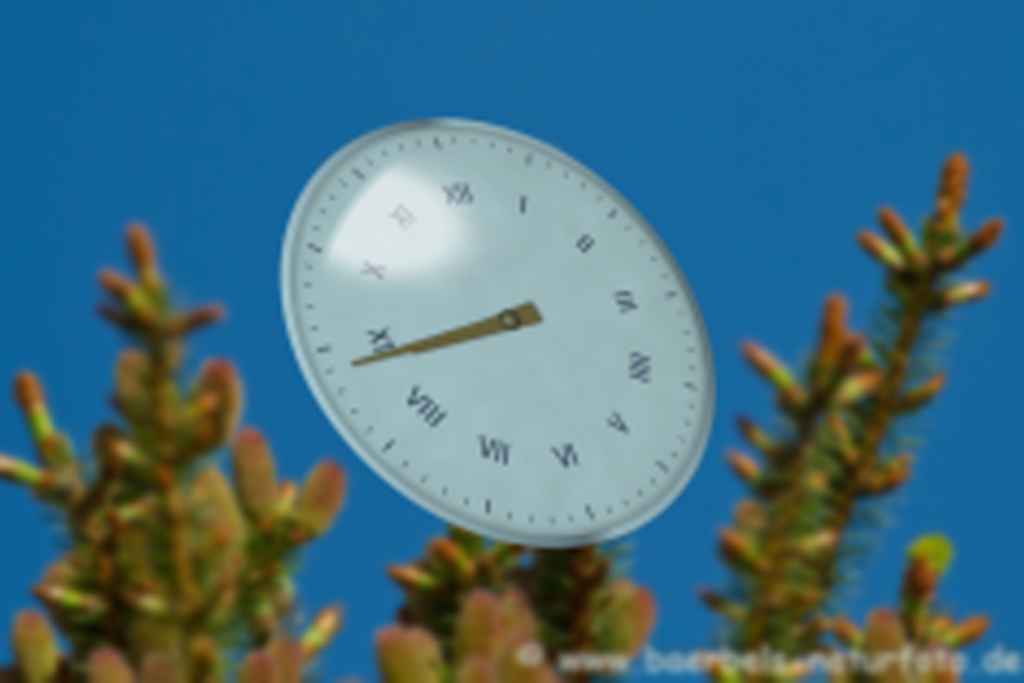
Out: 8:44
